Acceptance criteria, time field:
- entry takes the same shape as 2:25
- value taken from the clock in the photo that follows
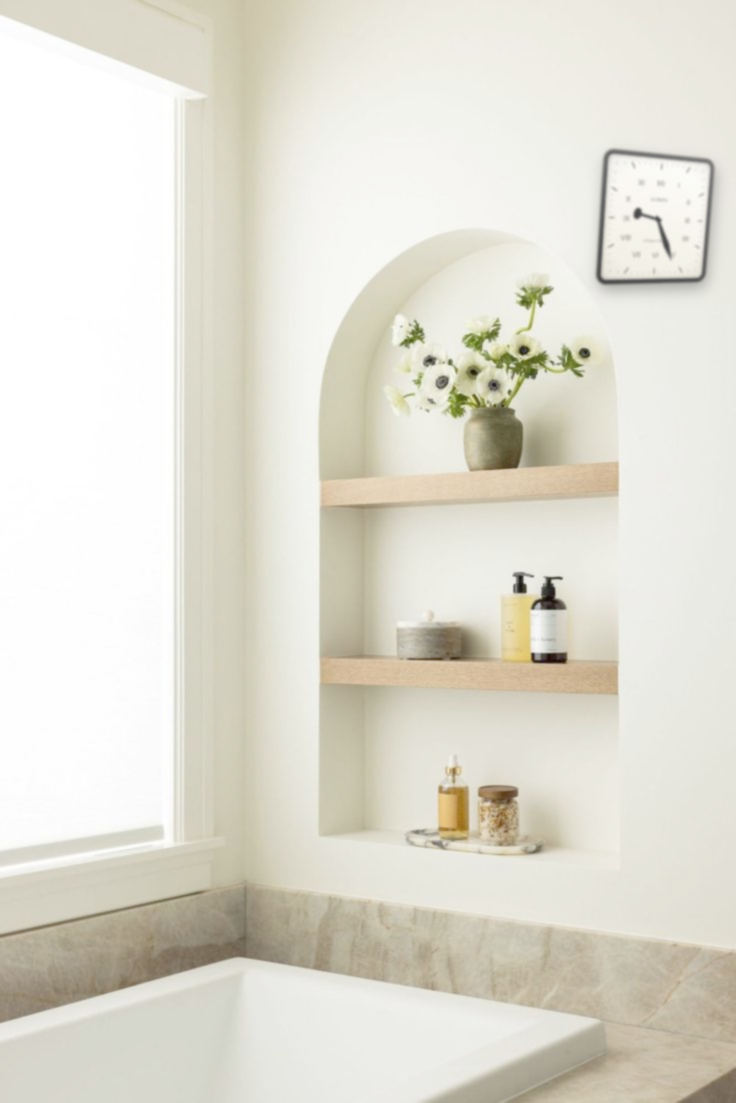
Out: 9:26
